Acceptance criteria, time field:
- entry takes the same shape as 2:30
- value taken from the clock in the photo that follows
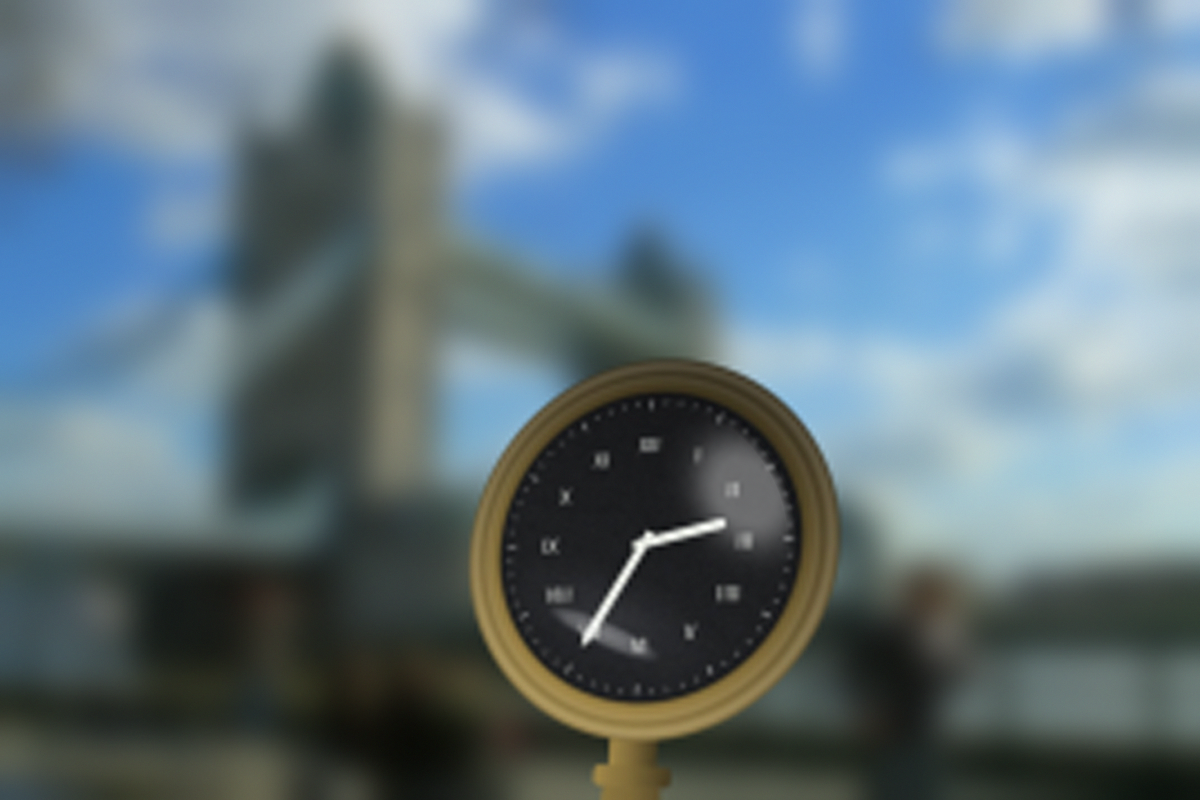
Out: 2:35
